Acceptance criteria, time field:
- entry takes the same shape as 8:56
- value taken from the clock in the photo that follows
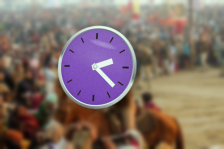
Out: 2:22
